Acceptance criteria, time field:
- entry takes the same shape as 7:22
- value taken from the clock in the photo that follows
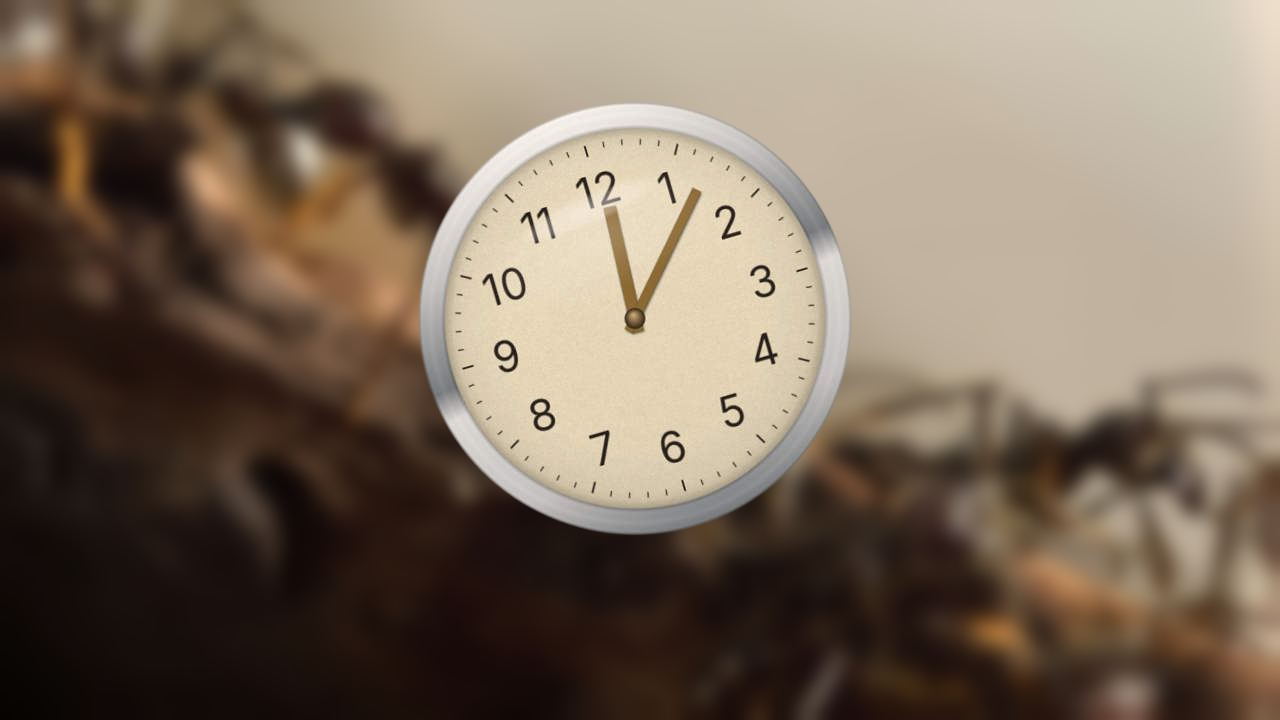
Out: 12:07
